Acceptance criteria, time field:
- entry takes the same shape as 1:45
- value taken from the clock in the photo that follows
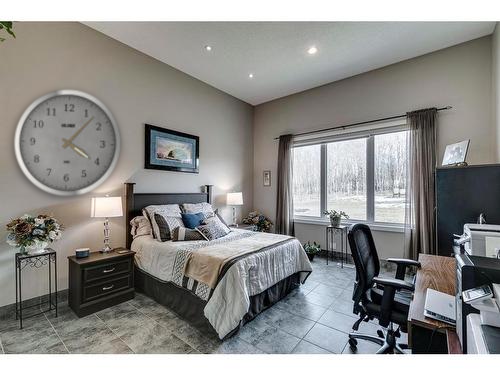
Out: 4:07
